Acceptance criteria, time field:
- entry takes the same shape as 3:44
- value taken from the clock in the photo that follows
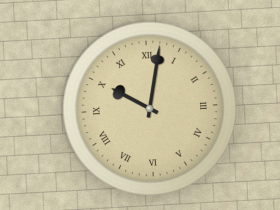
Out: 10:02
